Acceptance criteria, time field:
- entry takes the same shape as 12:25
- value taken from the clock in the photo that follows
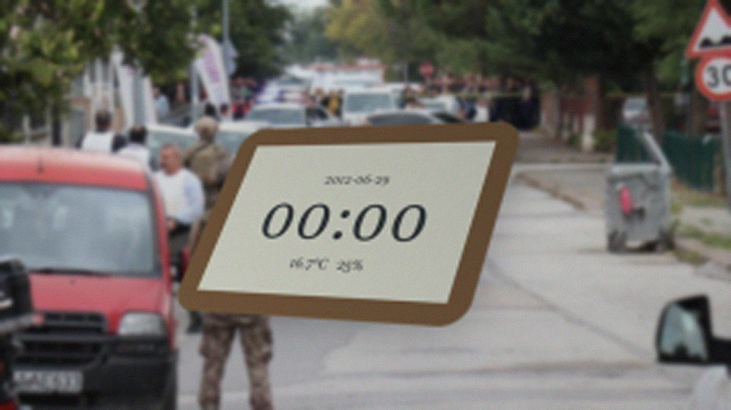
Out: 0:00
